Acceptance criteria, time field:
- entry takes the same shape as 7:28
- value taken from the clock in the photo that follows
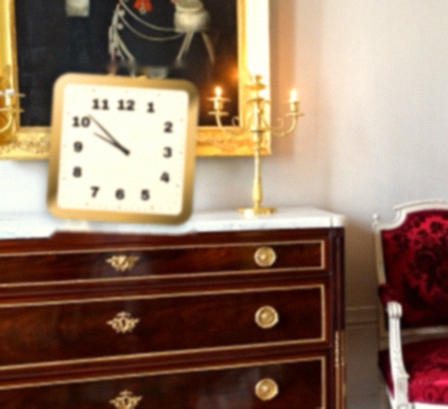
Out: 9:52
